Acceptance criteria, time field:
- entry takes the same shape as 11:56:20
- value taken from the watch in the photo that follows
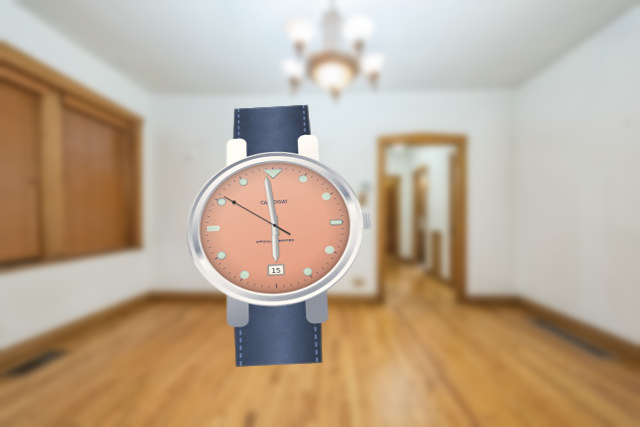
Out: 5:58:51
